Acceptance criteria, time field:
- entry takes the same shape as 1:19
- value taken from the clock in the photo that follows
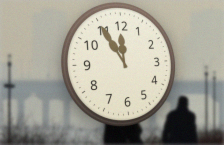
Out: 11:55
